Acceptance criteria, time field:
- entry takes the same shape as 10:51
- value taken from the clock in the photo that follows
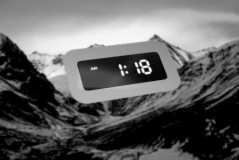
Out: 1:18
